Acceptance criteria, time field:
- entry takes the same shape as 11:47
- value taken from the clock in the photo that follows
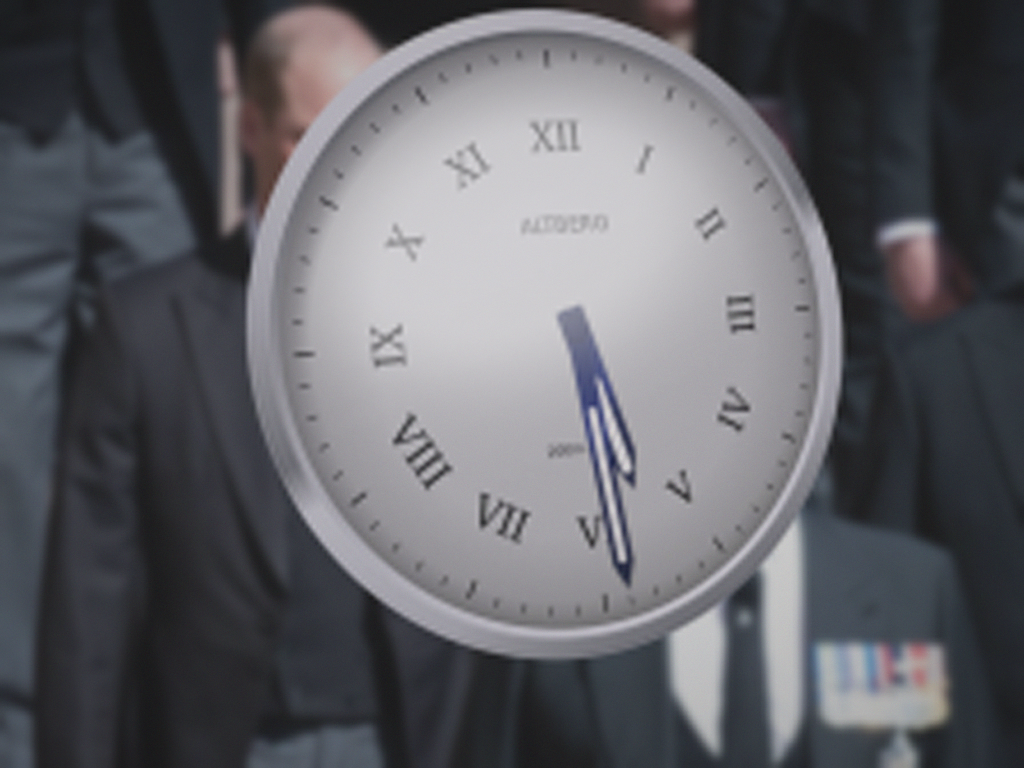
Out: 5:29
